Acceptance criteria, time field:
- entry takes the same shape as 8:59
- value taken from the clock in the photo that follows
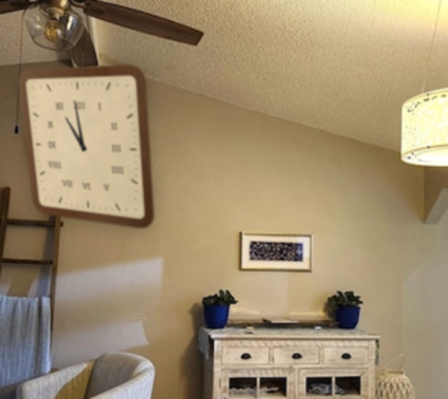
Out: 10:59
